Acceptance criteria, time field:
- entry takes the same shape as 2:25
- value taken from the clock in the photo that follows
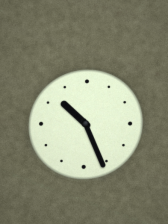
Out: 10:26
